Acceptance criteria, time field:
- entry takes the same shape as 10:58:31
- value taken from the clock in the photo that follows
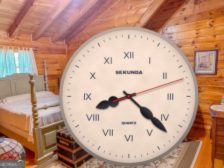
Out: 8:22:12
